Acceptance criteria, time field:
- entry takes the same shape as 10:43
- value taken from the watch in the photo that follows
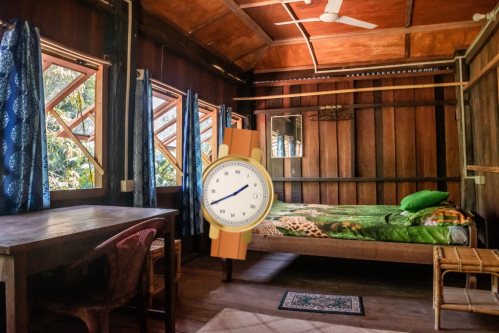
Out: 1:40
